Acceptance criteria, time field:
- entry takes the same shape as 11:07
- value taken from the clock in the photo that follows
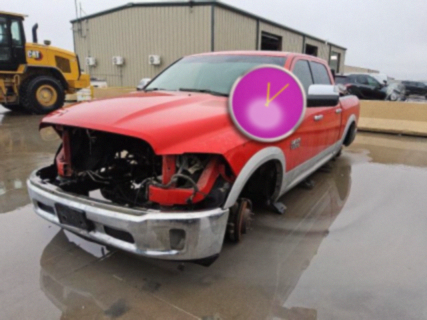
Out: 12:08
